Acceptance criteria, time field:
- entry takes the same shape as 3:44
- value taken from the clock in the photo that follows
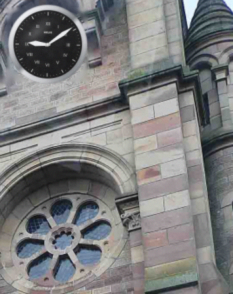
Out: 9:09
